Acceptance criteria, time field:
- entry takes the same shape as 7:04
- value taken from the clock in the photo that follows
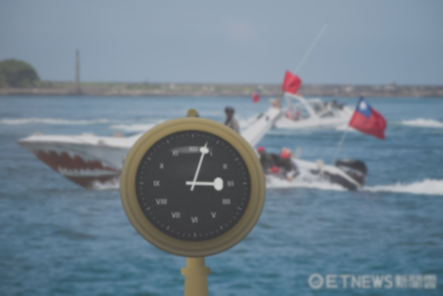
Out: 3:03
